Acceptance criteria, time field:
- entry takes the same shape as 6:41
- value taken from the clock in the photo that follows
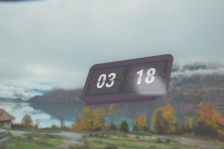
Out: 3:18
